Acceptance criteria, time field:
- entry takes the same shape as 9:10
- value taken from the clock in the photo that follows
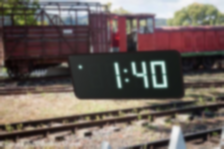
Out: 1:40
